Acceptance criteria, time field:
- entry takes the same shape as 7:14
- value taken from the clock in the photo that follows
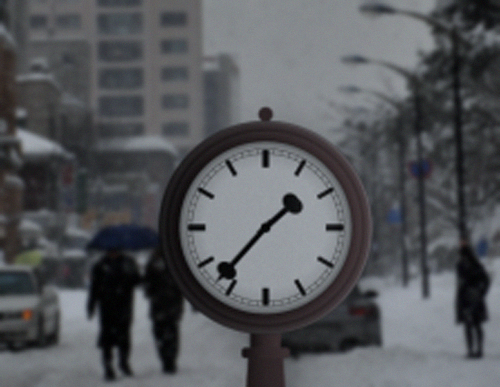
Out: 1:37
